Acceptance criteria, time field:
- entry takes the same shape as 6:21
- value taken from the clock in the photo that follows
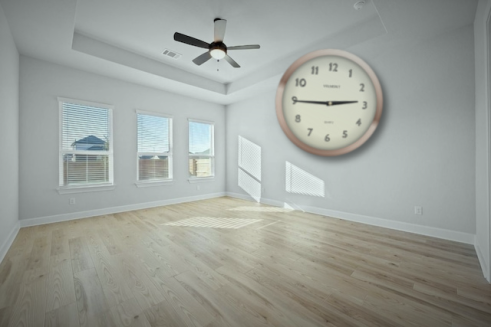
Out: 2:45
